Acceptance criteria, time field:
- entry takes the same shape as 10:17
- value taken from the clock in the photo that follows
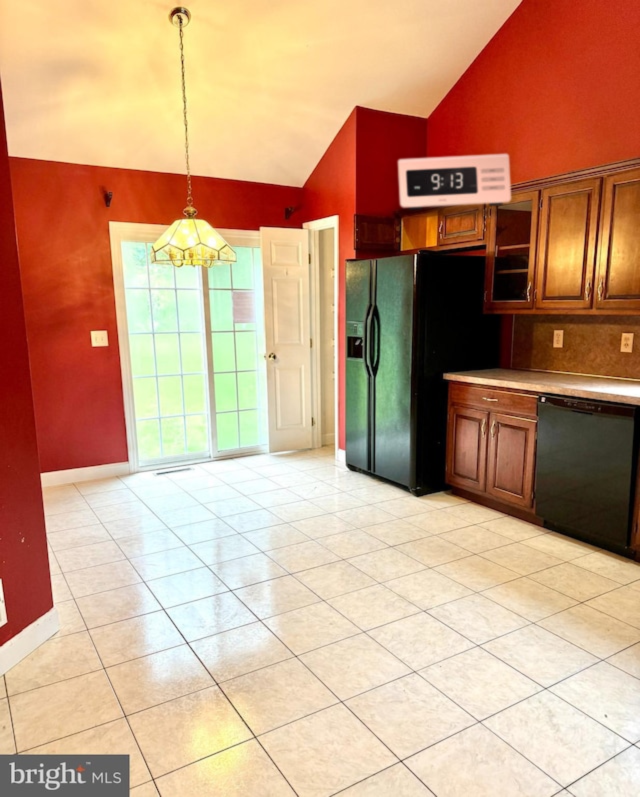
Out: 9:13
